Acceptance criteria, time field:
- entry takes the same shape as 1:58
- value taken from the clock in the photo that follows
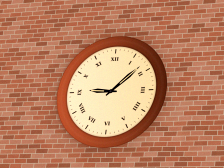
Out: 9:08
